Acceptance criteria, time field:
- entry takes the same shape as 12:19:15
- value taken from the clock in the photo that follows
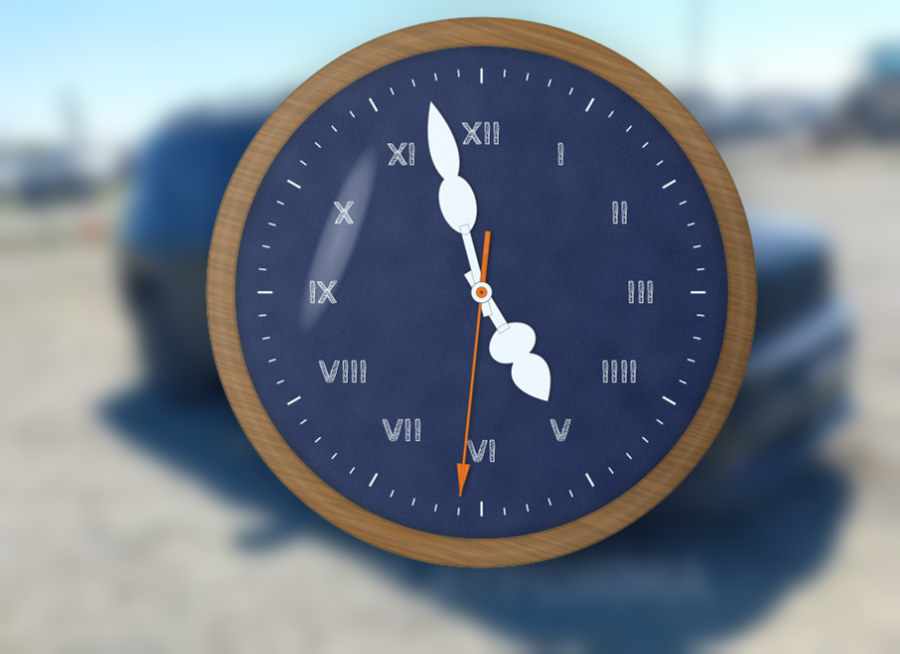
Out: 4:57:31
